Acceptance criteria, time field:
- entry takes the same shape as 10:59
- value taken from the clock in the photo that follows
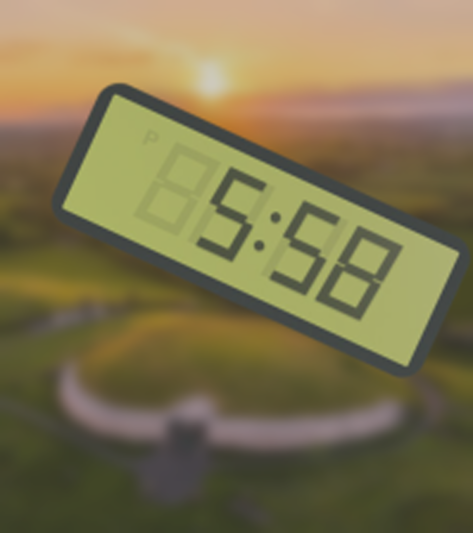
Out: 5:58
